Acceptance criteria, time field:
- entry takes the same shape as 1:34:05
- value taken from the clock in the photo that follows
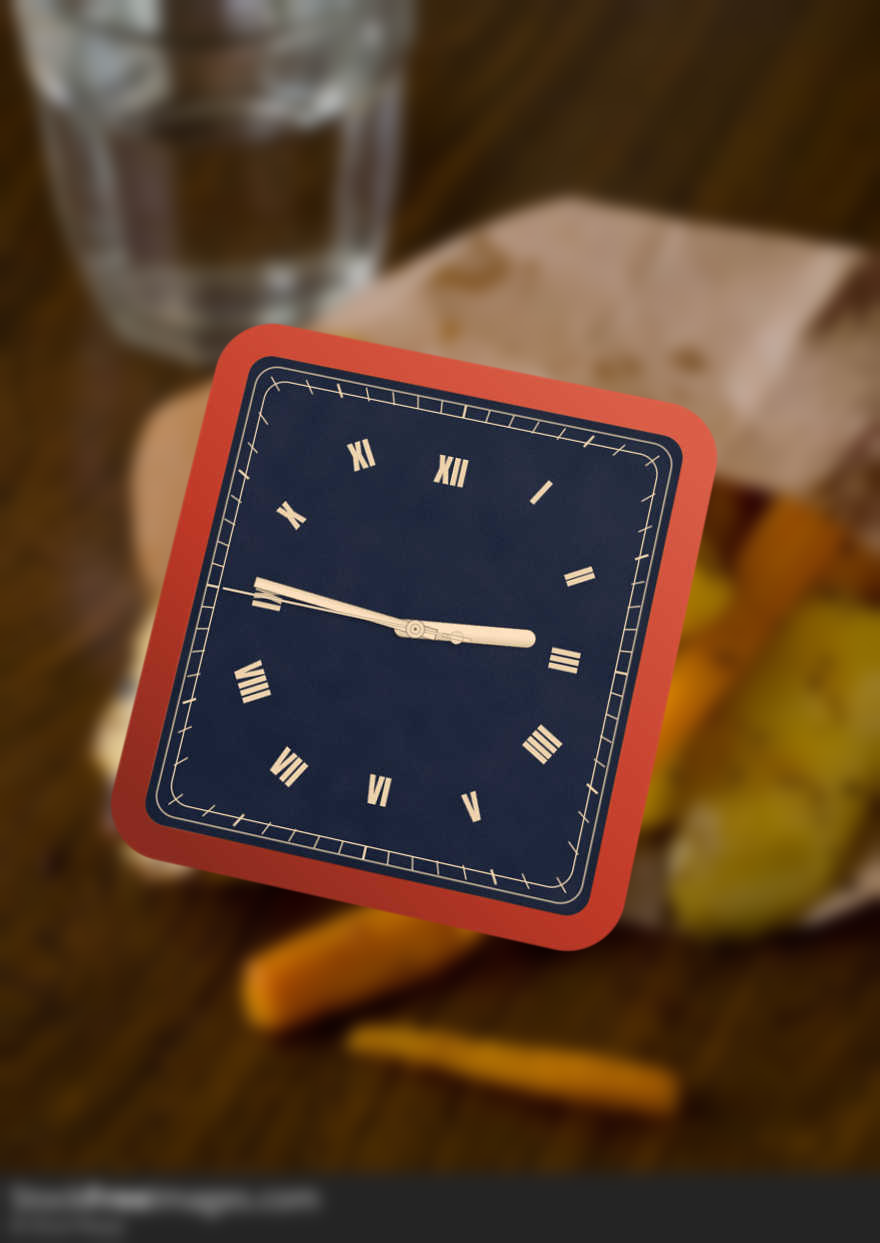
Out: 2:45:45
